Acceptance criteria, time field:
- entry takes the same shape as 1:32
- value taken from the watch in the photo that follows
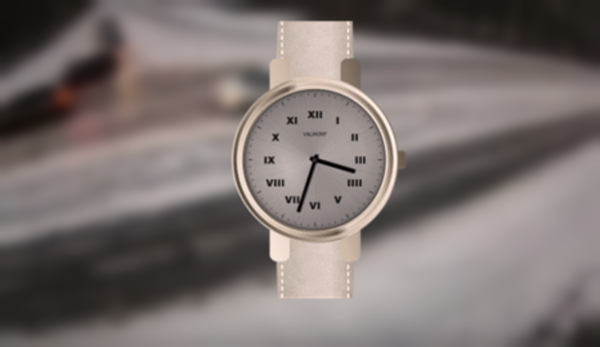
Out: 3:33
